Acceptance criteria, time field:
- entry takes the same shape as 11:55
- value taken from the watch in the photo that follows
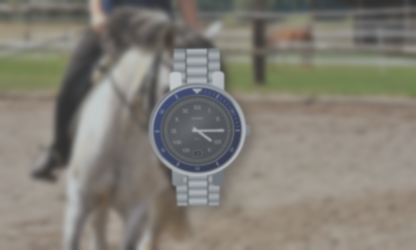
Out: 4:15
